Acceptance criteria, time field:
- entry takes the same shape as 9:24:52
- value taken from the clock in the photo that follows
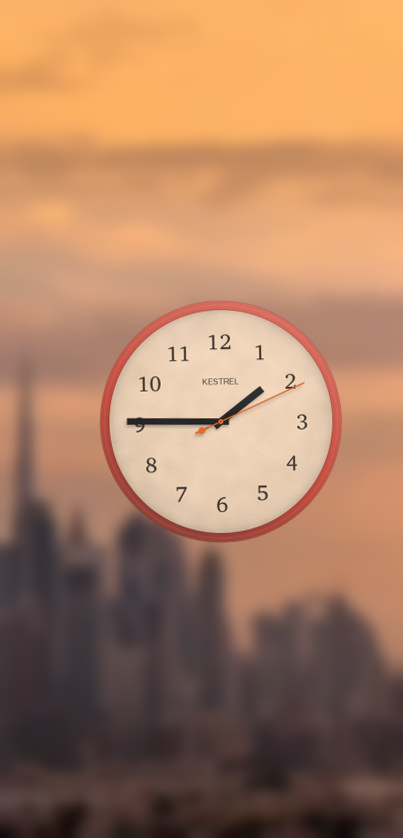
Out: 1:45:11
